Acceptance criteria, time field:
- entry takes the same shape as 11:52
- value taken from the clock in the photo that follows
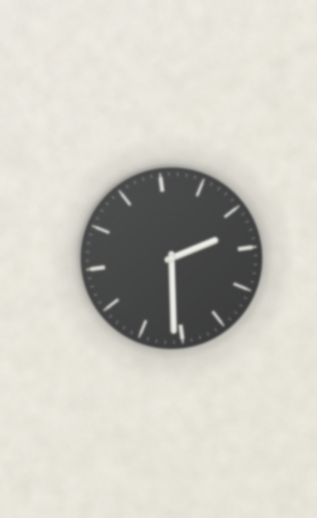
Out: 2:31
